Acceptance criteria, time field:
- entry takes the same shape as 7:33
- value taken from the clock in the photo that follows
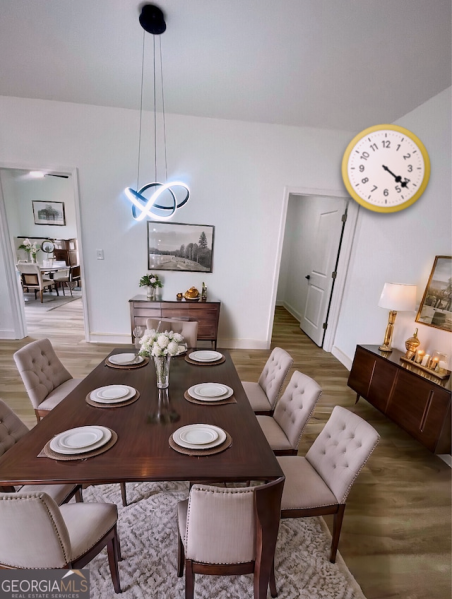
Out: 4:22
